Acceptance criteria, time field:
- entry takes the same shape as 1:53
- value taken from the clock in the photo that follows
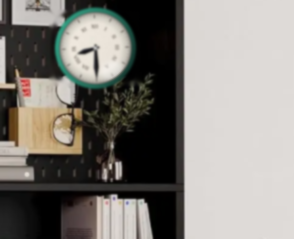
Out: 8:30
